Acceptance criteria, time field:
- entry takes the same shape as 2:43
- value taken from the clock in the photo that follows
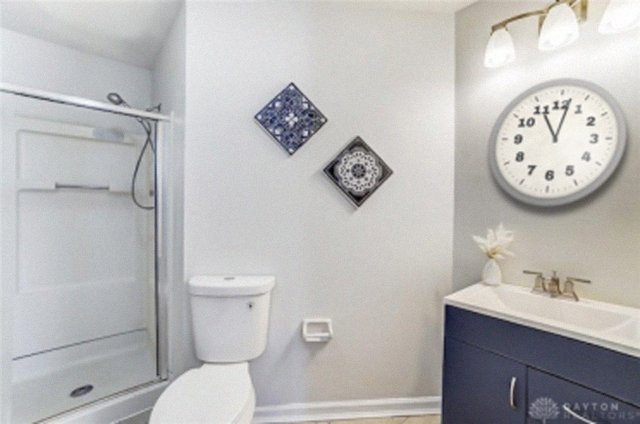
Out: 11:02
